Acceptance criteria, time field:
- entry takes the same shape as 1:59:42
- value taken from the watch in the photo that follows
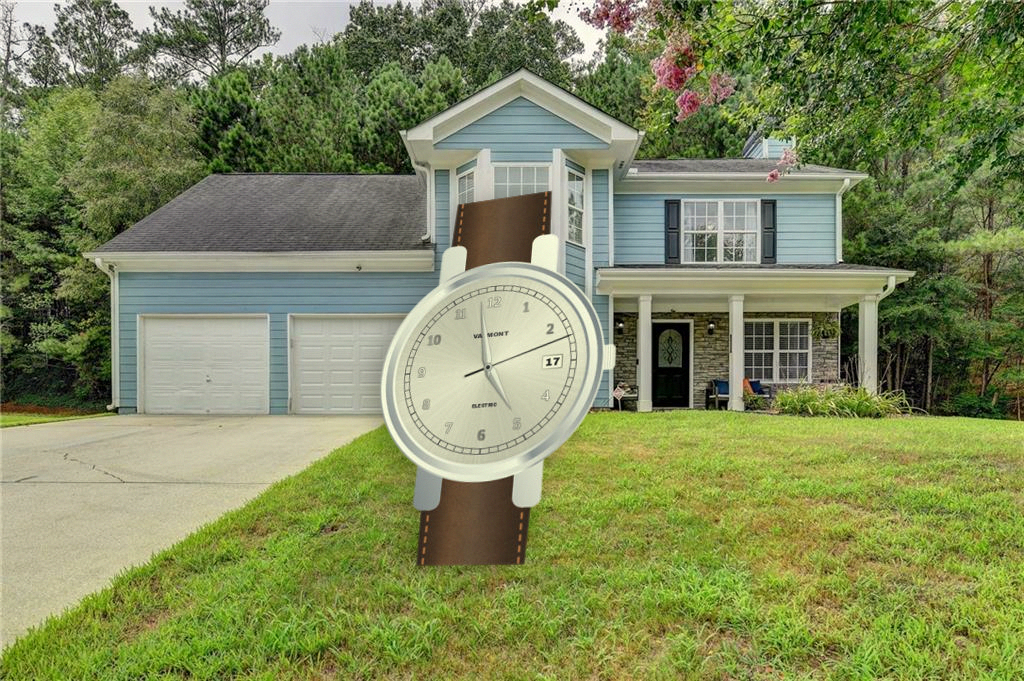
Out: 4:58:12
